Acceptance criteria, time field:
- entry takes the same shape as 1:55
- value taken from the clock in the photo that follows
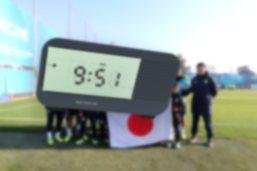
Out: 9:51
